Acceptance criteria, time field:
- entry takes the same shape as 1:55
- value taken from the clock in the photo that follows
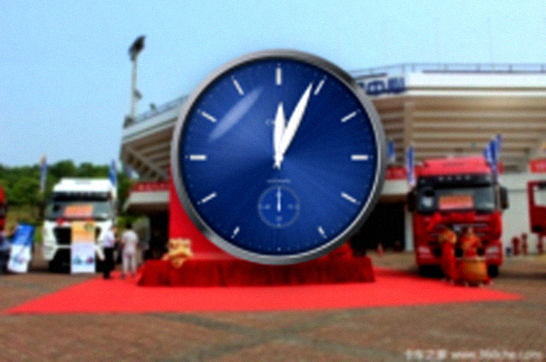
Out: 12:04
